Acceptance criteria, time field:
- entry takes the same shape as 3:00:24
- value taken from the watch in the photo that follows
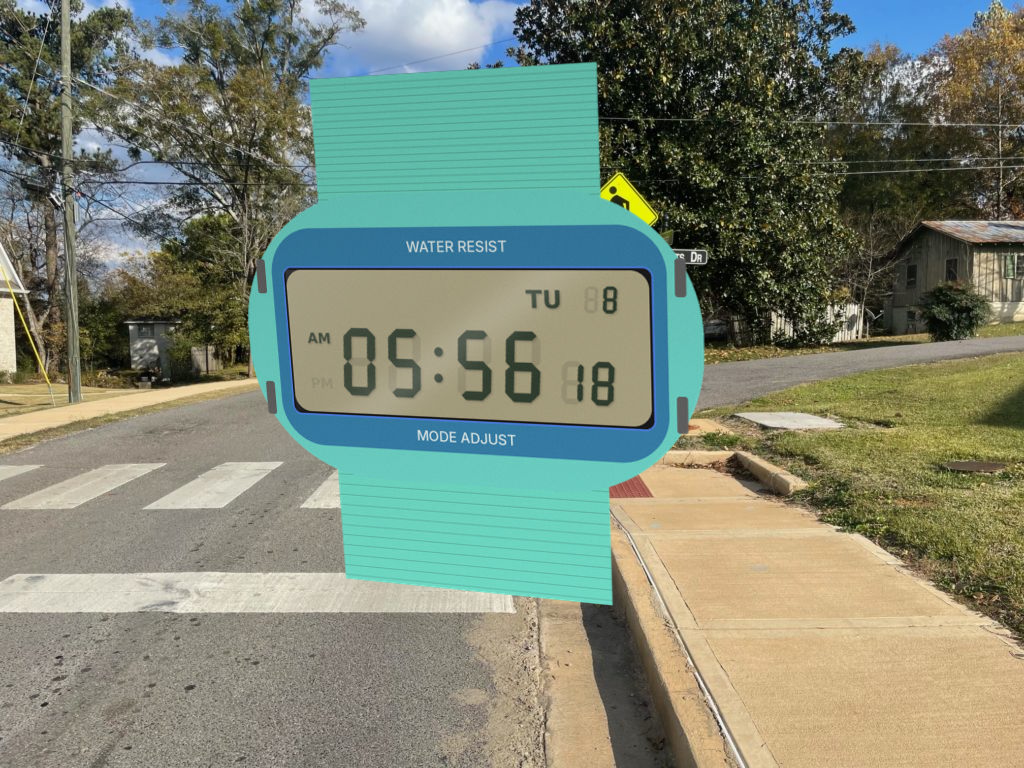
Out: 5:56:18
